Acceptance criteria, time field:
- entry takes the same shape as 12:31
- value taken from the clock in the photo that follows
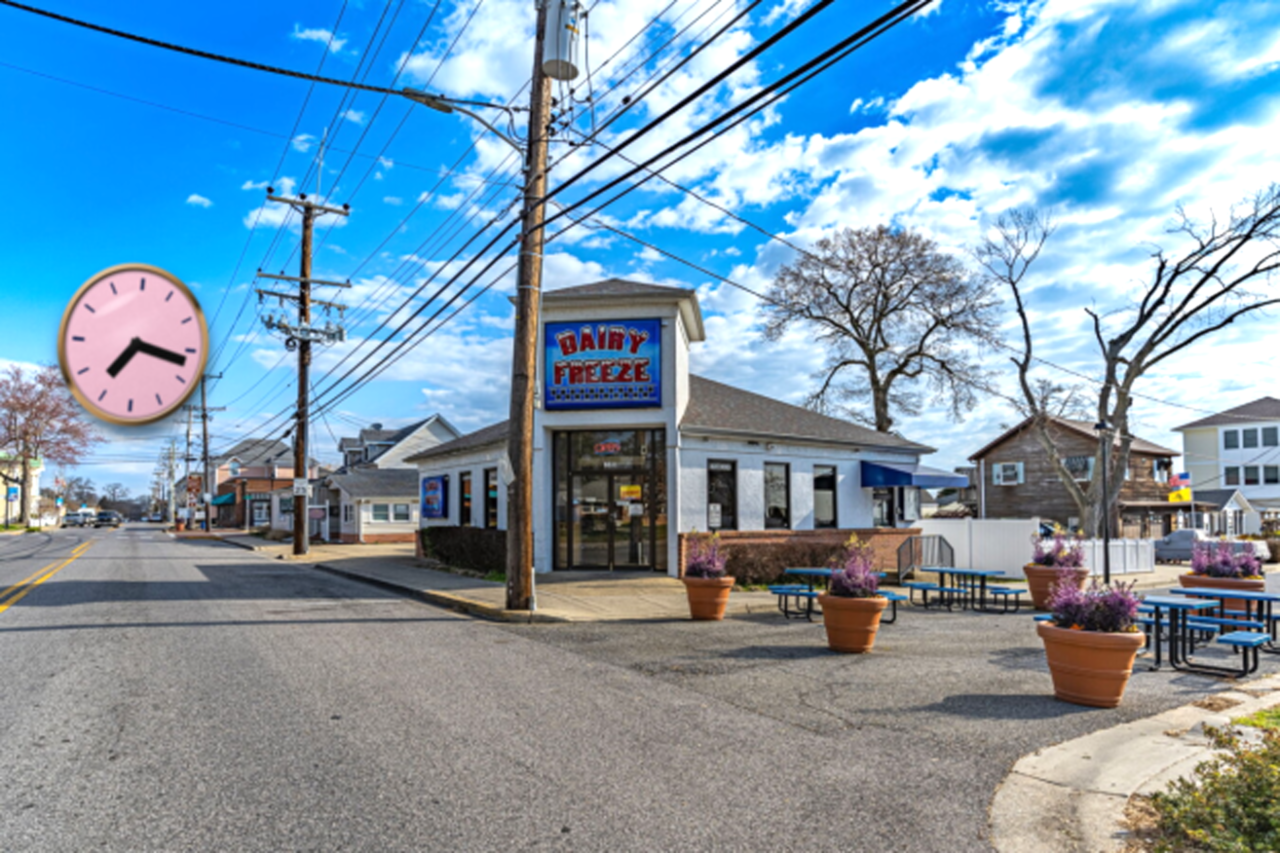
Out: 7:17
